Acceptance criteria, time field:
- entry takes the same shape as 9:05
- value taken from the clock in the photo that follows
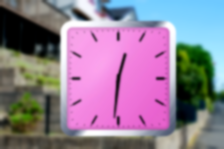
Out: 12:31
